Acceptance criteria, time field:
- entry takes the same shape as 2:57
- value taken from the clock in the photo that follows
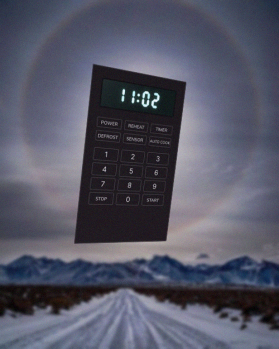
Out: 11:02
